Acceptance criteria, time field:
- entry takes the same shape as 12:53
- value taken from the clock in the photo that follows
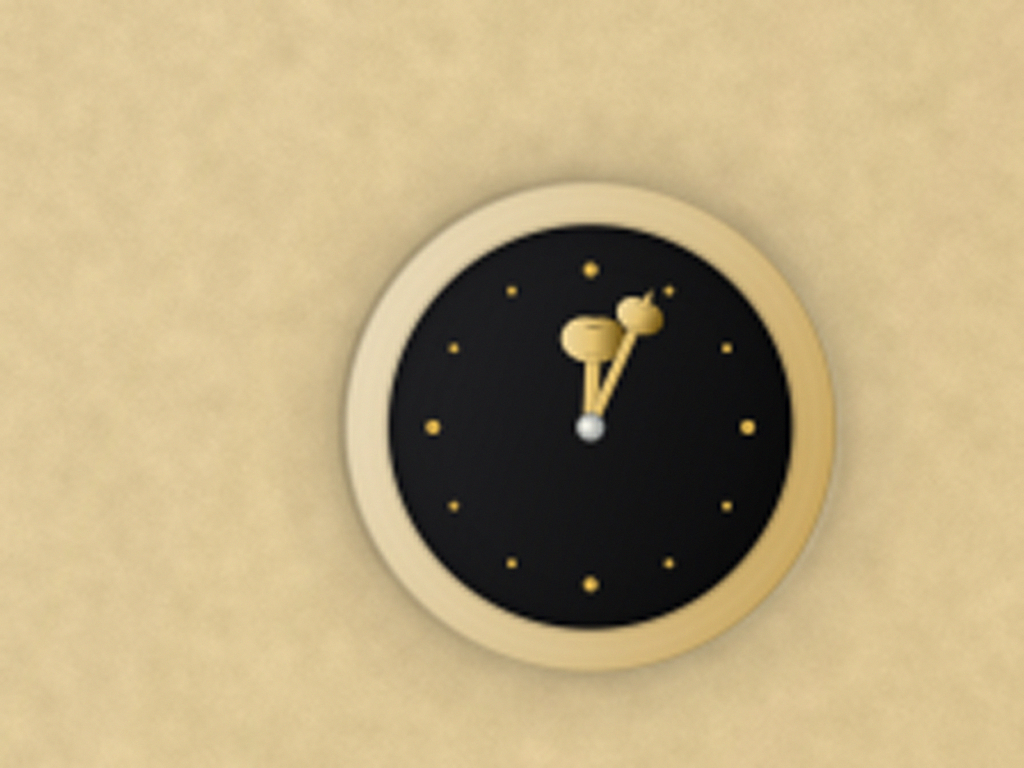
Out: 12:04
